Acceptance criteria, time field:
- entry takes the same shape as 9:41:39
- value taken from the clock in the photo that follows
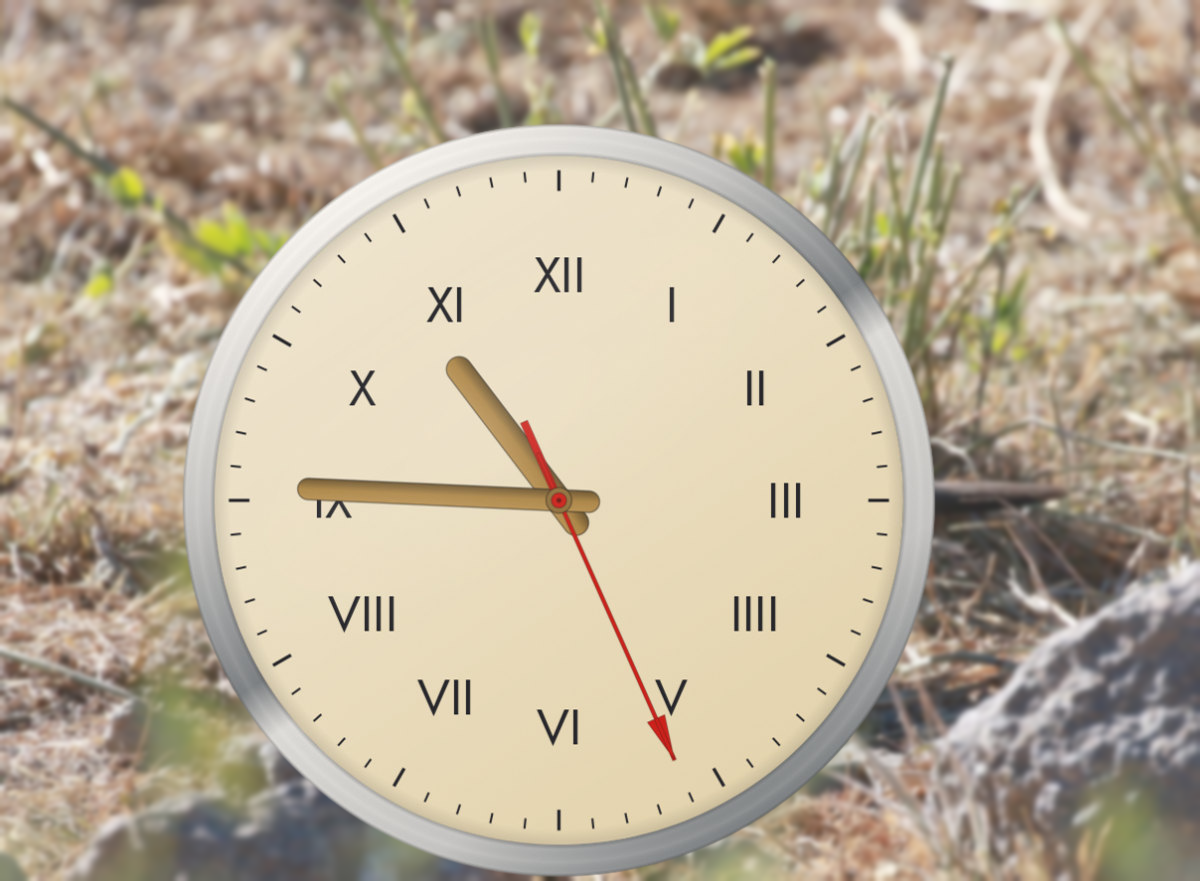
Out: 10:45:26
